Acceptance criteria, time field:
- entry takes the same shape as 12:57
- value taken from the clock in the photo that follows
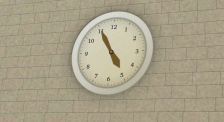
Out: 4:55
